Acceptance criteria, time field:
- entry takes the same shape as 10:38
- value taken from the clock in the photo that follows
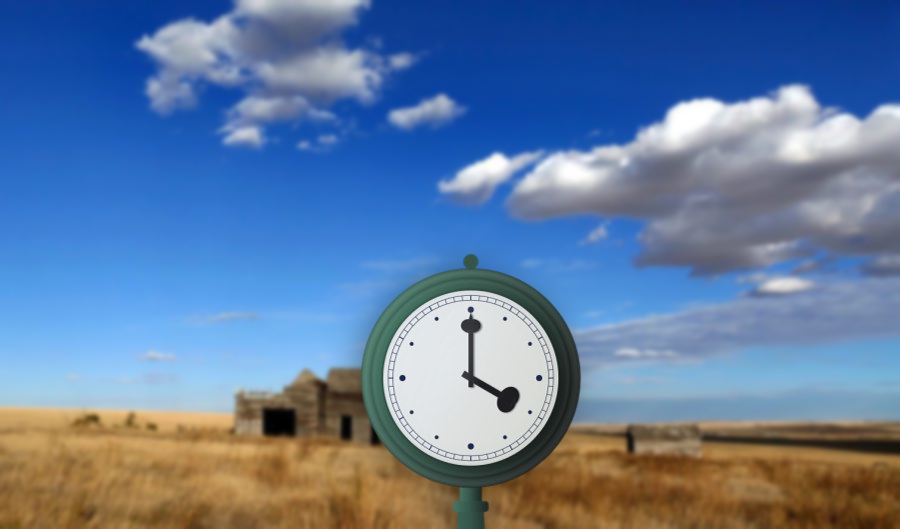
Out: 4:00
